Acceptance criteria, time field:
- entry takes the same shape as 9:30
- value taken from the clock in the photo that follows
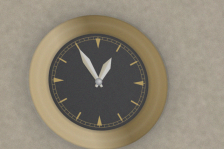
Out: 12:55
